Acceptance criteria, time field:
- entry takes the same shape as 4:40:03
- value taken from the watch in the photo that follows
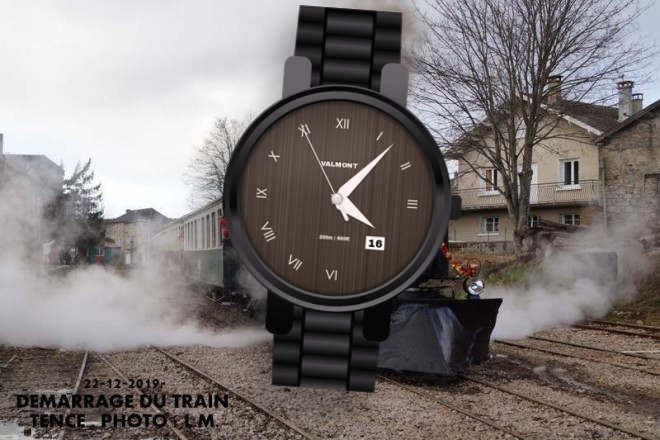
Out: 4:06:55
